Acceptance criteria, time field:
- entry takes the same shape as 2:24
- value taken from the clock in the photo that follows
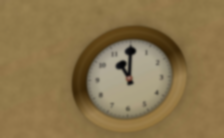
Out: 11:00
